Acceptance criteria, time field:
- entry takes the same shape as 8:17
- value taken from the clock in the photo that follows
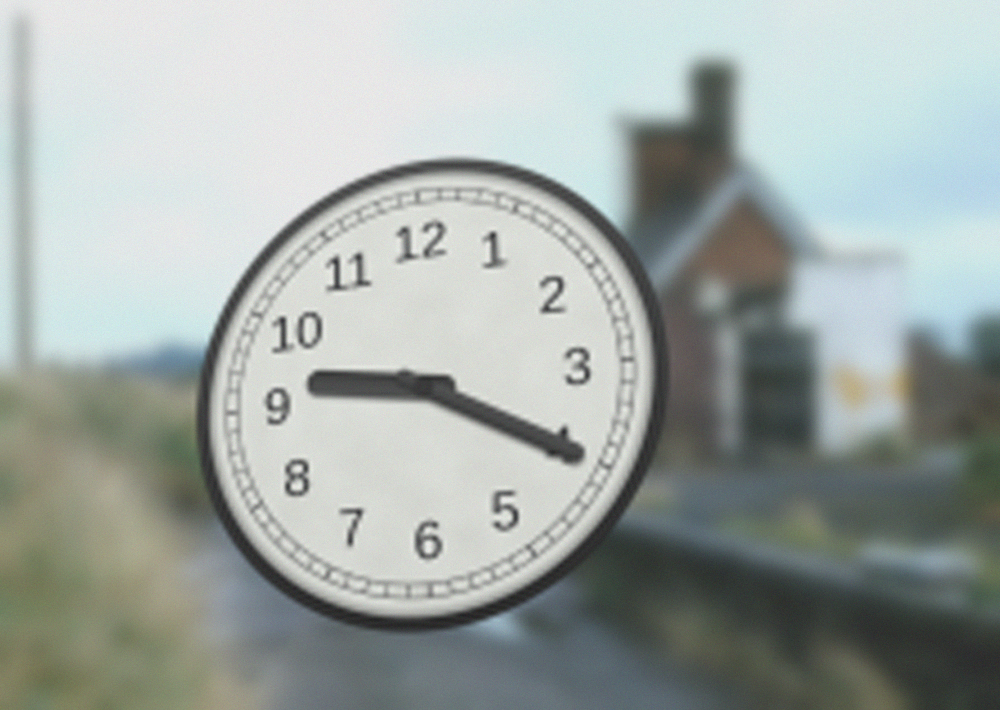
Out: 9:20
